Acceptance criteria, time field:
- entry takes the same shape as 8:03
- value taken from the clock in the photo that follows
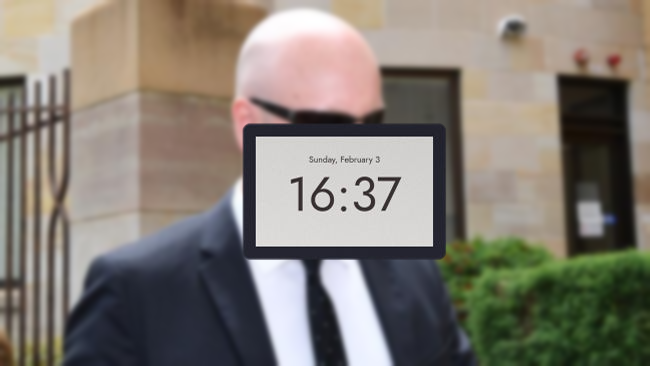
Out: 16:37
